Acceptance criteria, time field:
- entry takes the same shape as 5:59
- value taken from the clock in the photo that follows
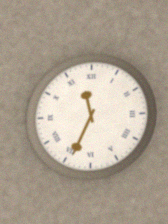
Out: 11:34
